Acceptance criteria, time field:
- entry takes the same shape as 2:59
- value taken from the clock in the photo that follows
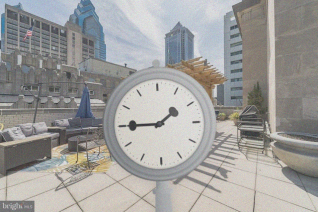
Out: 1:45
